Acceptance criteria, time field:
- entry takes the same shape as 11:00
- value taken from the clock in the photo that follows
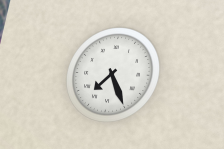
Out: 7:25
